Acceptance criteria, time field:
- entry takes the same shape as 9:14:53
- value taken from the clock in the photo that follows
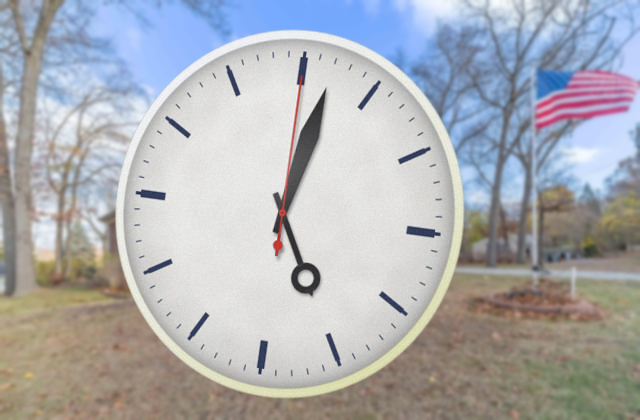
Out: 5:02:00
